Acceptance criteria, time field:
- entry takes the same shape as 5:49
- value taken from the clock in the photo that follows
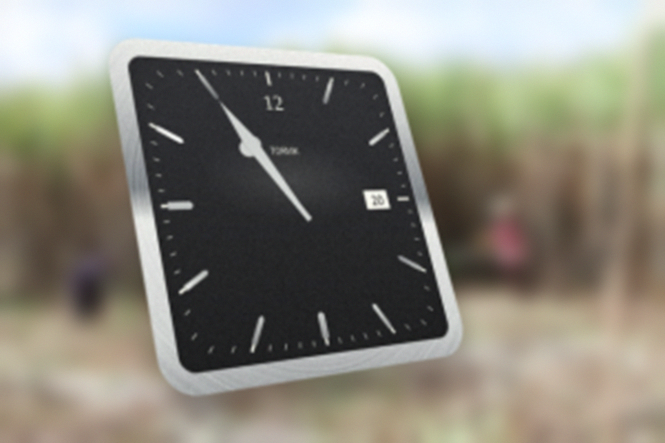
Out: 10:55
